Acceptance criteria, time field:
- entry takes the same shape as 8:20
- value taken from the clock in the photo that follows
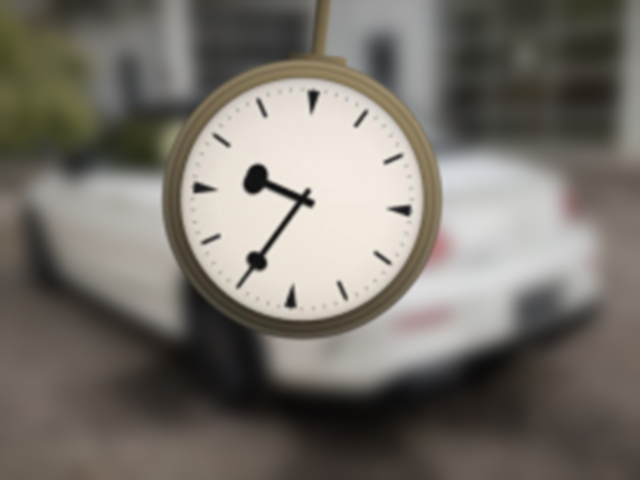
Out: 9:35
